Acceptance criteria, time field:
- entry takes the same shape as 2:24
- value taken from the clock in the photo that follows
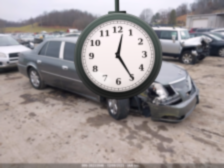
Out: 12:25
